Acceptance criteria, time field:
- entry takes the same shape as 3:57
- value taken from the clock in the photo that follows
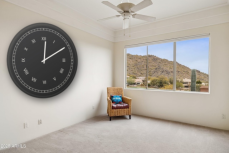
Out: 12:10
